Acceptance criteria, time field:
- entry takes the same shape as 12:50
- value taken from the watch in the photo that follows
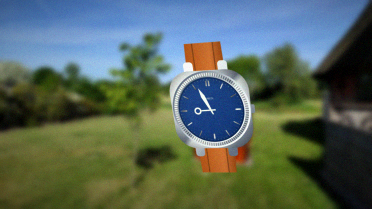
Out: 8:56
